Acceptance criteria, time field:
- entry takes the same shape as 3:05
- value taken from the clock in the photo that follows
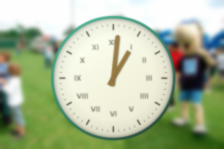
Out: 1:01
